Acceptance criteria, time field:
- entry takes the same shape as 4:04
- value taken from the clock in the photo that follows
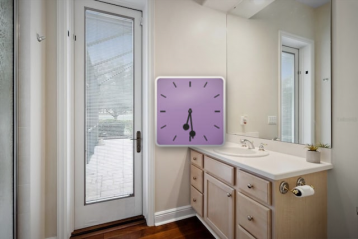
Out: 6:29
